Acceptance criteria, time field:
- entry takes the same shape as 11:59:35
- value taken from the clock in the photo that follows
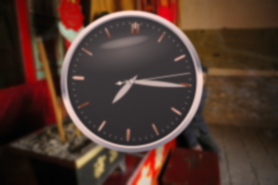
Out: 7:15:13
